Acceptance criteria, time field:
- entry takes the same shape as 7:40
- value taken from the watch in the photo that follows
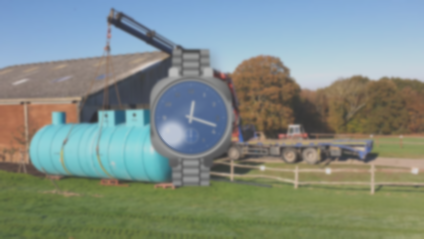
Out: 12:18
